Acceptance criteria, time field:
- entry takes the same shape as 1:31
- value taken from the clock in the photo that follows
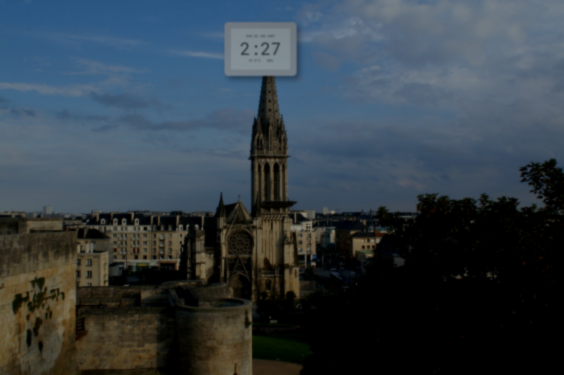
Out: 2:27
